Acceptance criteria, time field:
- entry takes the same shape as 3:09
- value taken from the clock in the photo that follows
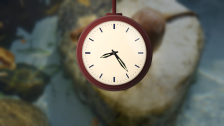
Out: 8:24
